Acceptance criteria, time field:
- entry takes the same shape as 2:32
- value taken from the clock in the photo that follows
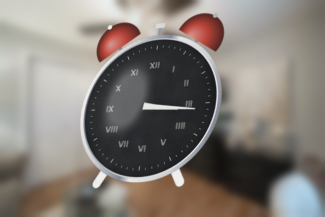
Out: 3:16
